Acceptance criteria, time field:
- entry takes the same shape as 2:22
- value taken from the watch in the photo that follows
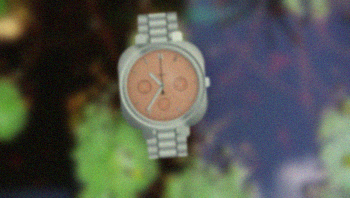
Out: 10:36
